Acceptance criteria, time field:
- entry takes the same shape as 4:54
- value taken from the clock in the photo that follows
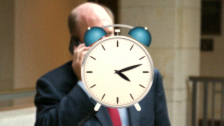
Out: 4:12
